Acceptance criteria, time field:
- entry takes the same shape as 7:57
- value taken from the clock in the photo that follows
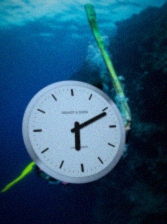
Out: 6:11
